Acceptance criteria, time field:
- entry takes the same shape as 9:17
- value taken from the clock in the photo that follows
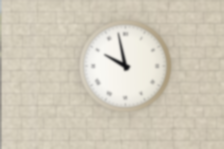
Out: 9:58
